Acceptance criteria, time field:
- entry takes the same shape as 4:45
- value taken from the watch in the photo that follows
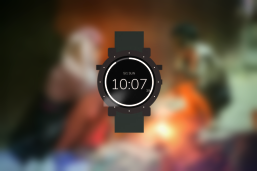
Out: 10:07
